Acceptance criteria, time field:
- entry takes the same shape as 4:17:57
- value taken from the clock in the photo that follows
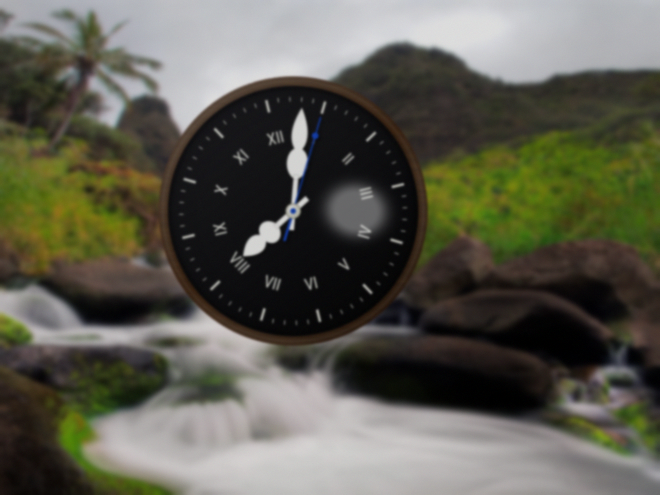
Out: 8:03:05
